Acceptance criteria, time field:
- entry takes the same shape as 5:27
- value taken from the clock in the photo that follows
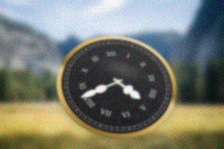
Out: 4:42
